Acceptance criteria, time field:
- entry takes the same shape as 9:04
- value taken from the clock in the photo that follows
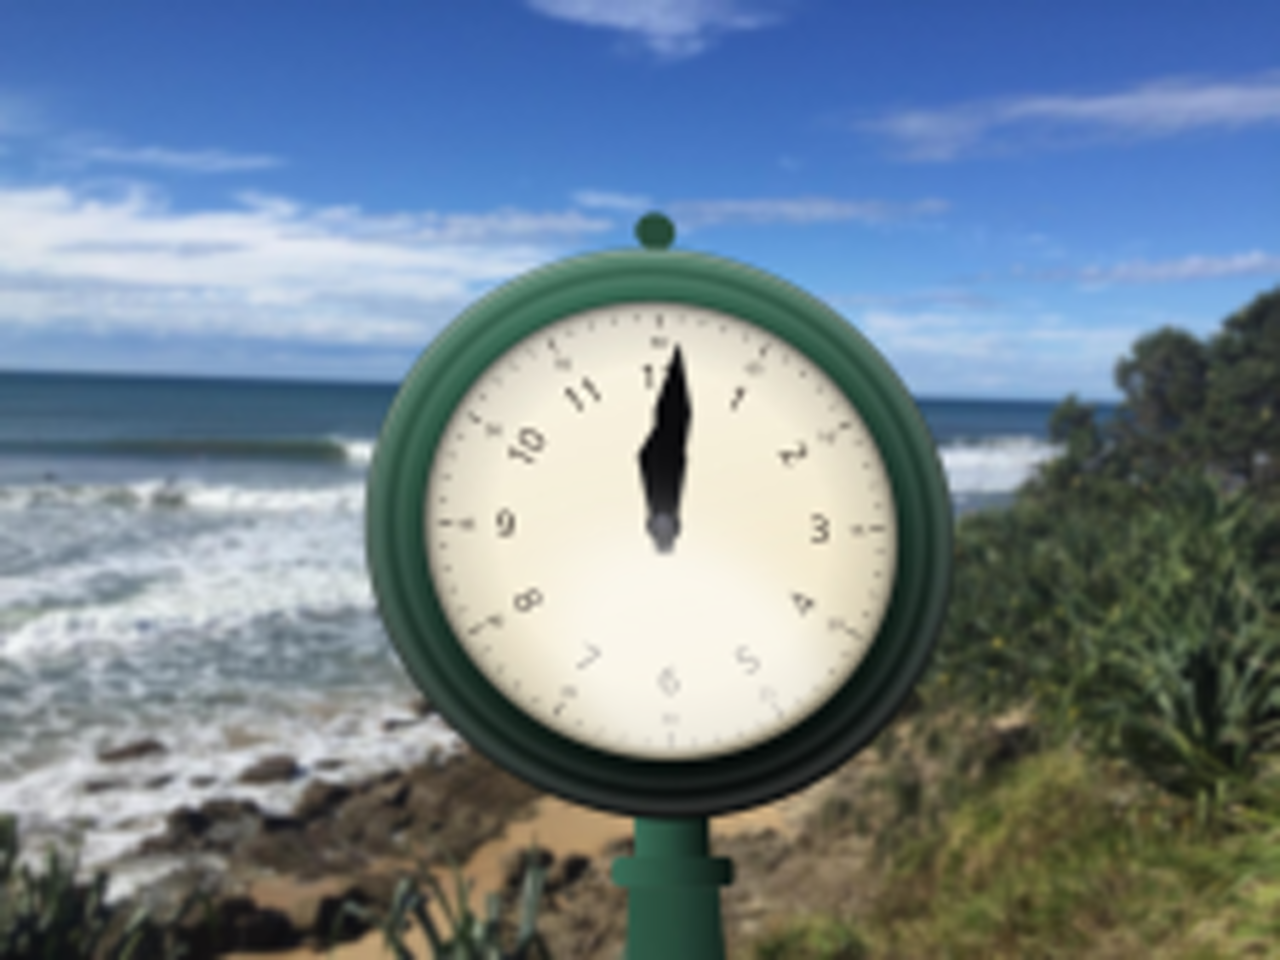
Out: 12:01
